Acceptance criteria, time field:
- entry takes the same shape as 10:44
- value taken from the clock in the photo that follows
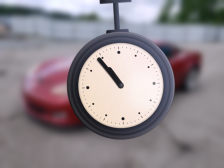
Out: 10:54
